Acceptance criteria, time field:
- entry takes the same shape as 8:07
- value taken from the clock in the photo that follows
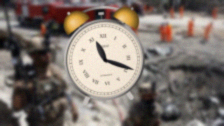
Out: 11:19
